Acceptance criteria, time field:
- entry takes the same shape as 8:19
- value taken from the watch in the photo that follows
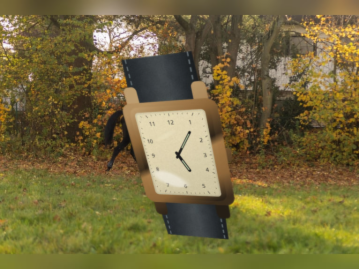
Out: 5:06
